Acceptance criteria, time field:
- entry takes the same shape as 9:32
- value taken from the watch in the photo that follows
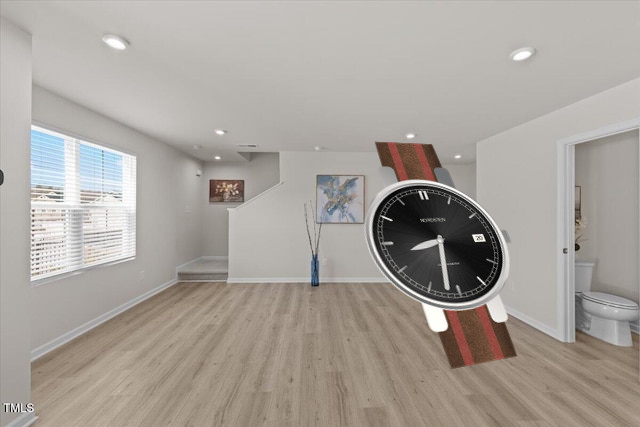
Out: 8:32
